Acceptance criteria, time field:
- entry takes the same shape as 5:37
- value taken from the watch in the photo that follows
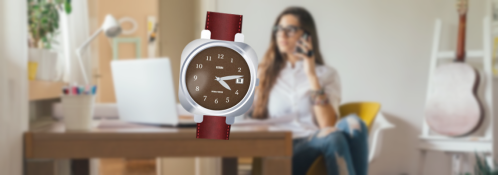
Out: 4:13
